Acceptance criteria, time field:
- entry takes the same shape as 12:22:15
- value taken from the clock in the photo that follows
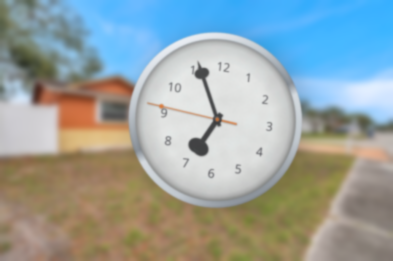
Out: 6:55:46
